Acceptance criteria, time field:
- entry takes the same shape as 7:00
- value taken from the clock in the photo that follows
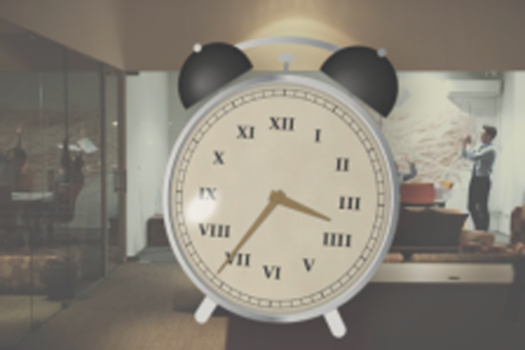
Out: 3:36
